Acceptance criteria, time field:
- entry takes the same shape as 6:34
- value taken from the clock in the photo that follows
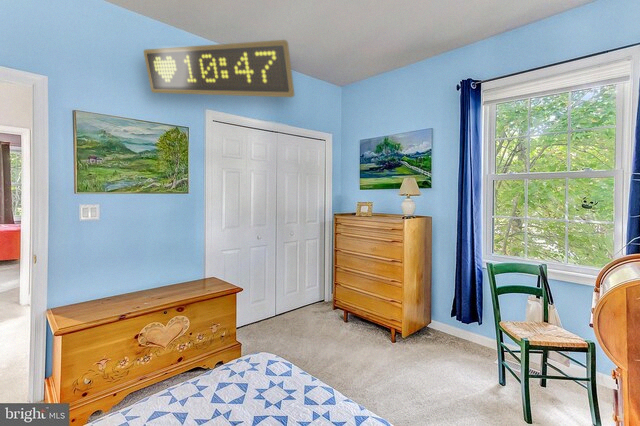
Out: 10:47
